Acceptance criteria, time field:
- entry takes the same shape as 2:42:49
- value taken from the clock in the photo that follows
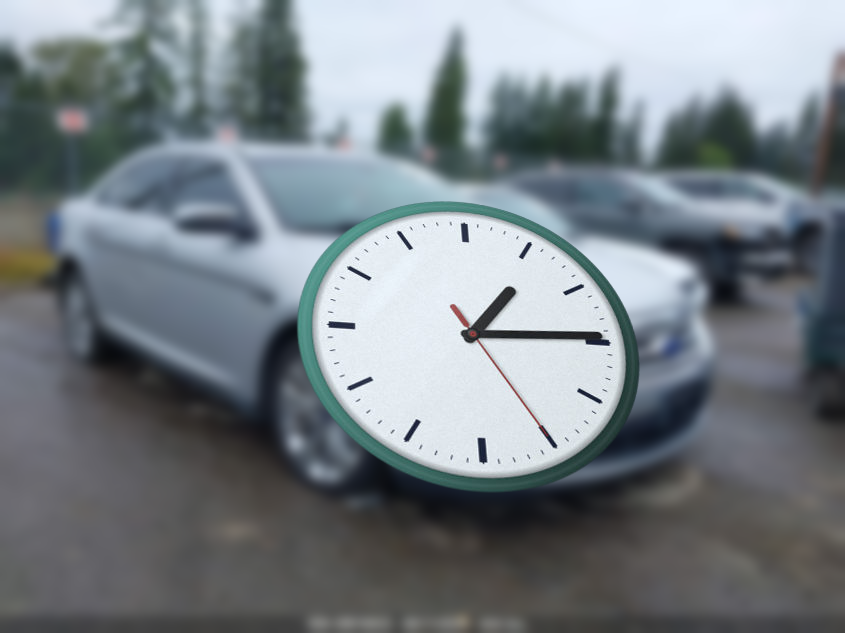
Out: 1:14:25
